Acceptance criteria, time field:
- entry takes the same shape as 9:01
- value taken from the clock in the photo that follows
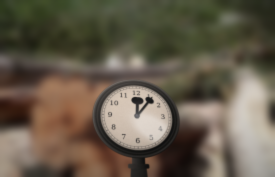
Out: 12:06
